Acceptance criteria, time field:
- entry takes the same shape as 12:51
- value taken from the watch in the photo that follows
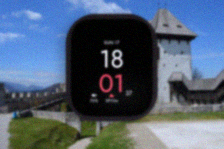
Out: 18:01
